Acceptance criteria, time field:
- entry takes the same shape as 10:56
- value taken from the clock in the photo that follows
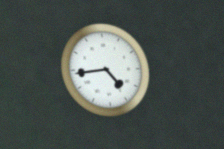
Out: 4:44
